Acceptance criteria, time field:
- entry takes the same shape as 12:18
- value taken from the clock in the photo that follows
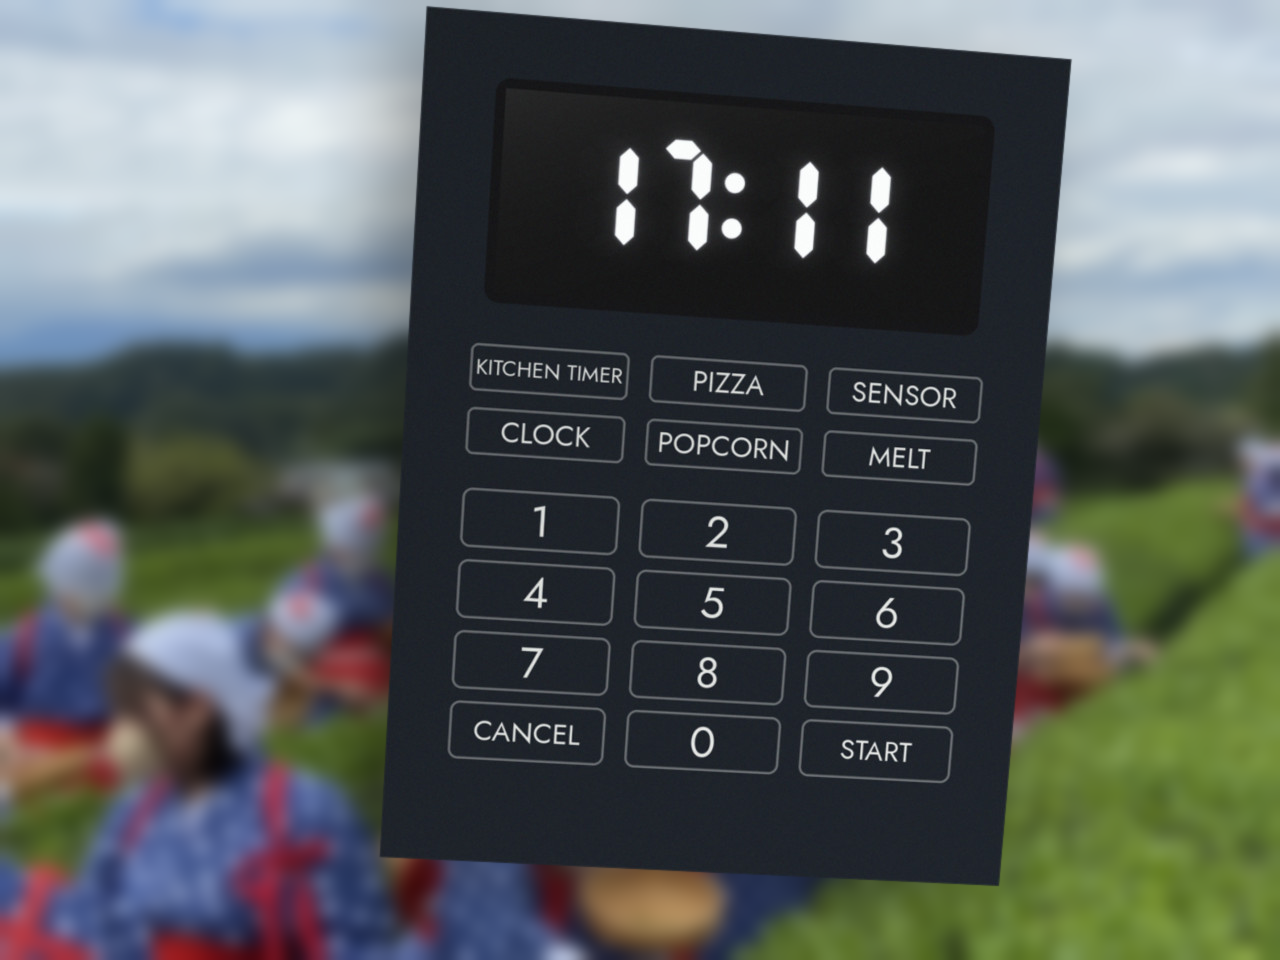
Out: 17:11
